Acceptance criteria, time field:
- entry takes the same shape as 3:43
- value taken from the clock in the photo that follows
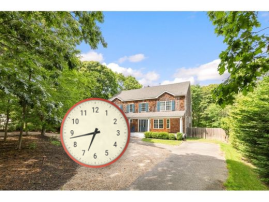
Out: 6:43
